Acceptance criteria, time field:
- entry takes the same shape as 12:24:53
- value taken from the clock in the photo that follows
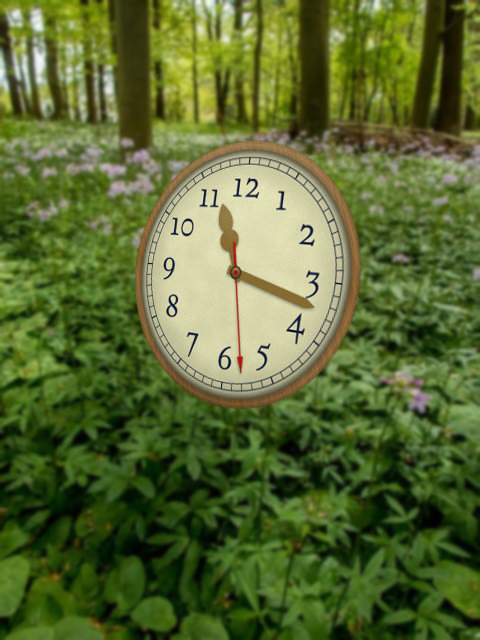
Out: 11:17:28
